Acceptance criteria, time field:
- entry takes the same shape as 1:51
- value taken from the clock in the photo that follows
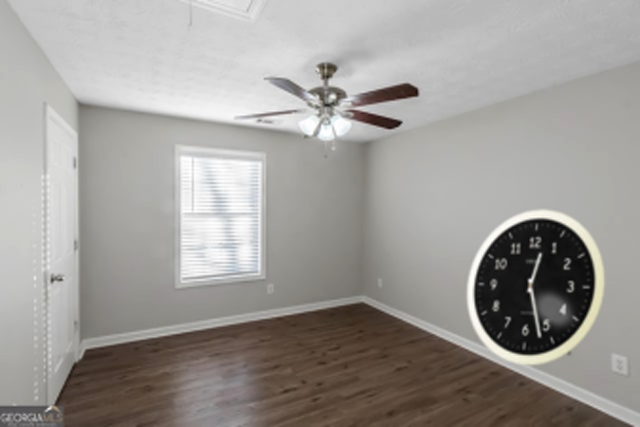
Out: 12:27
